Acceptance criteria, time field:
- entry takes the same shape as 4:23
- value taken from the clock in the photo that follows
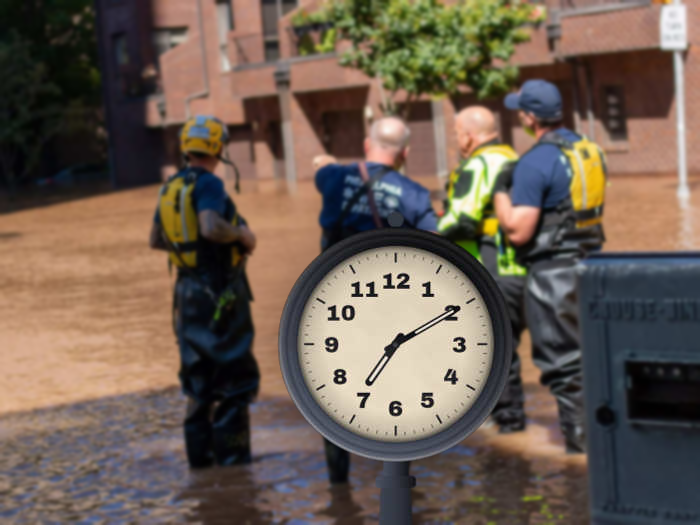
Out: 7:10
